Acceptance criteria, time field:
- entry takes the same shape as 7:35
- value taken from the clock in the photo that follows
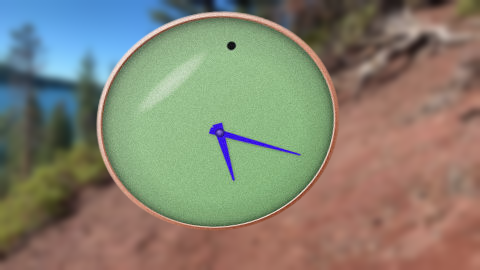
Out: 5:17
